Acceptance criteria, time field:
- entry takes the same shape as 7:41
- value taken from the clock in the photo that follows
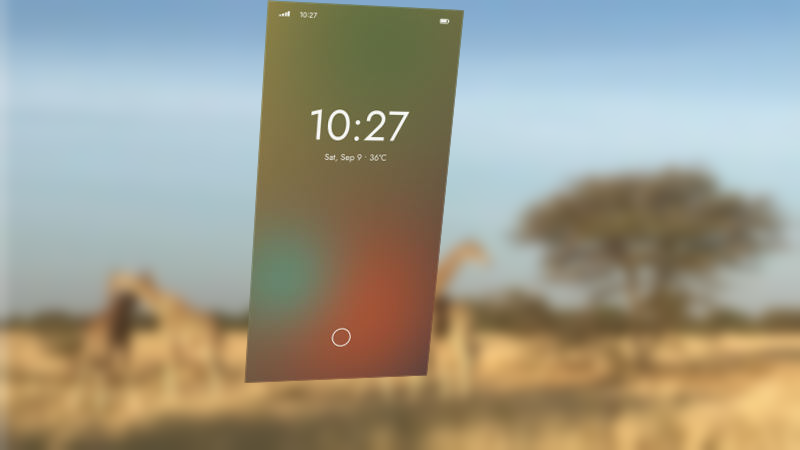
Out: 10:27
